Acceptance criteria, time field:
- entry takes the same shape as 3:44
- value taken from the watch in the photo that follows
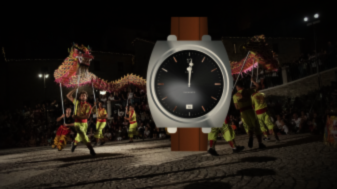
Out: 12:01
